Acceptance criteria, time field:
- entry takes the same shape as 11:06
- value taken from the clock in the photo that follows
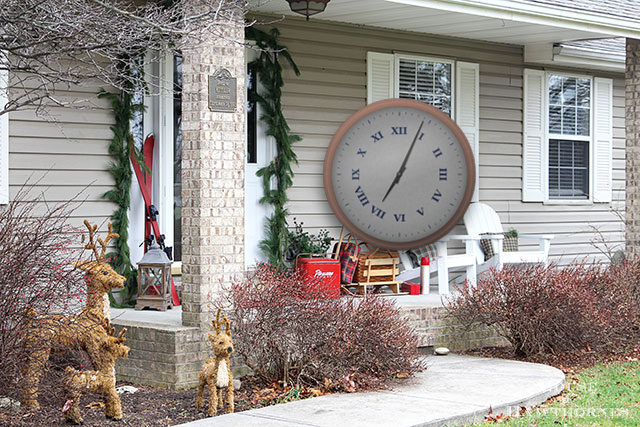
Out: 7:04
